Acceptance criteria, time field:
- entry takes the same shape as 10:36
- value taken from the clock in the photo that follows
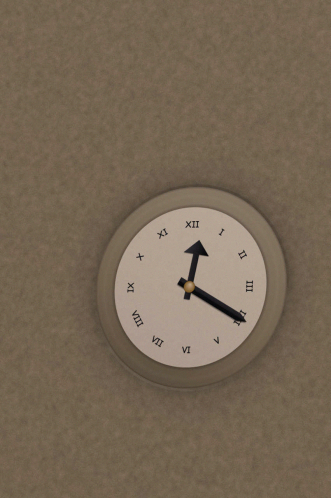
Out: 12:20
